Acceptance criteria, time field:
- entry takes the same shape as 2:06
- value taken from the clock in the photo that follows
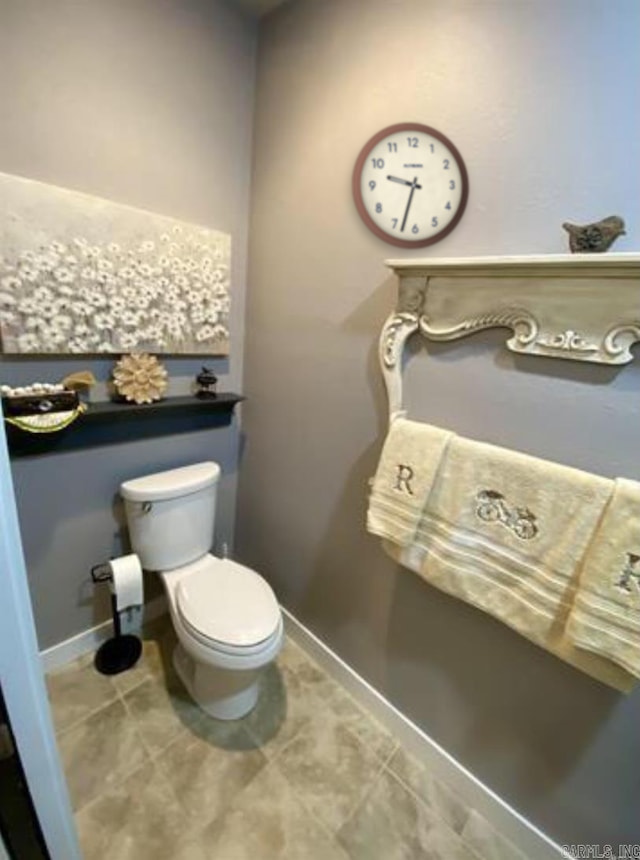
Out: 9:33
